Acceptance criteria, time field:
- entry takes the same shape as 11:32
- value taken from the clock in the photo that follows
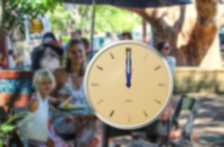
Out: 12:00
